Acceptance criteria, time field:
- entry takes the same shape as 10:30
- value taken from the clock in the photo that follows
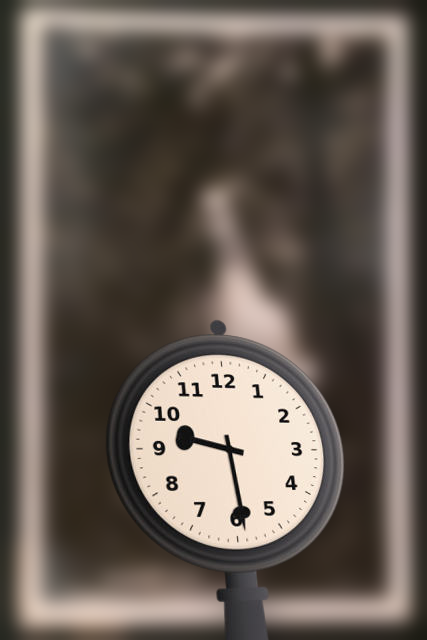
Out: 9:29
